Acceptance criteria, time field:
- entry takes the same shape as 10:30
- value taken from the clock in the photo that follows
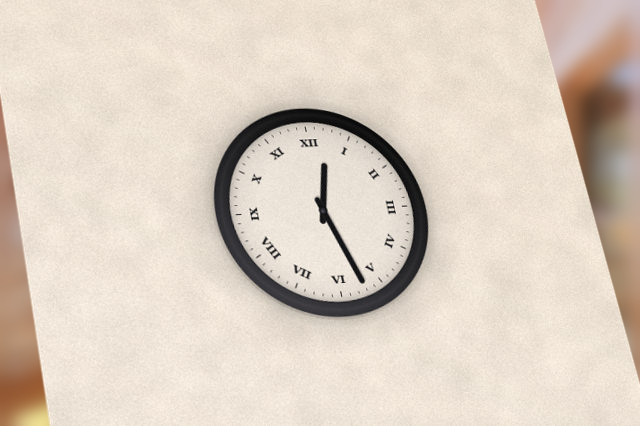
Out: 12:27
